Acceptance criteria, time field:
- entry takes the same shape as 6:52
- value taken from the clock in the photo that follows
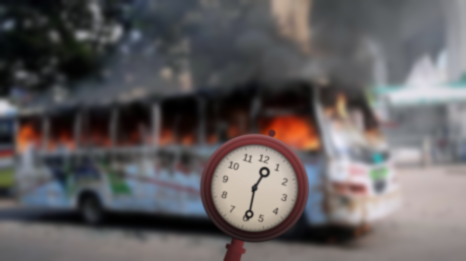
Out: 12:29
